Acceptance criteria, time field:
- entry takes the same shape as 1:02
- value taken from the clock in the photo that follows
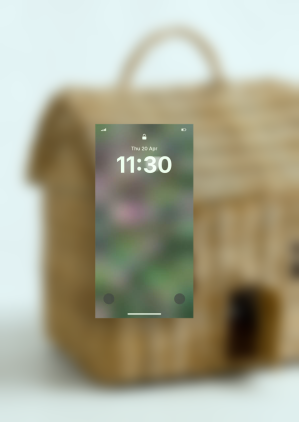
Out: 11:30
